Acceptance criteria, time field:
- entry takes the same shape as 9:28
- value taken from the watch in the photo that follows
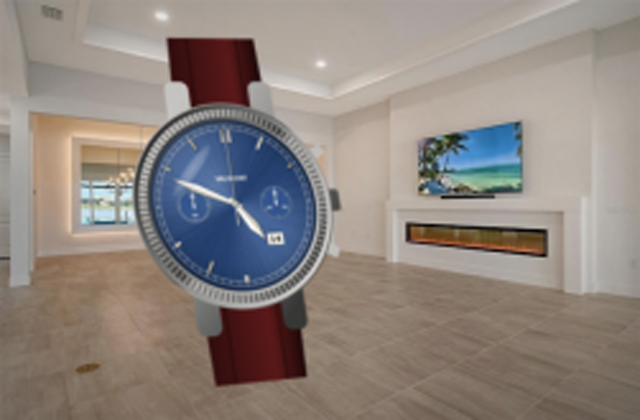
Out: 4:49
